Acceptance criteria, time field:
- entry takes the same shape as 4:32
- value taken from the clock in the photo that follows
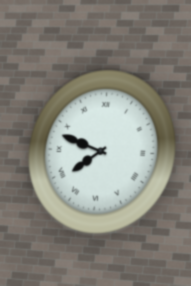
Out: 7:48
